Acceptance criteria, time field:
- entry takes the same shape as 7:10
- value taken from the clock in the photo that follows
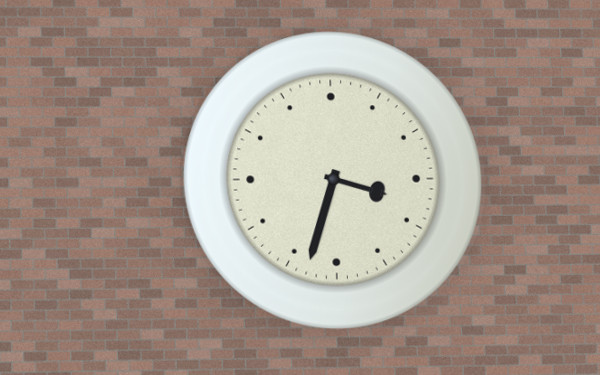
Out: 3:33
